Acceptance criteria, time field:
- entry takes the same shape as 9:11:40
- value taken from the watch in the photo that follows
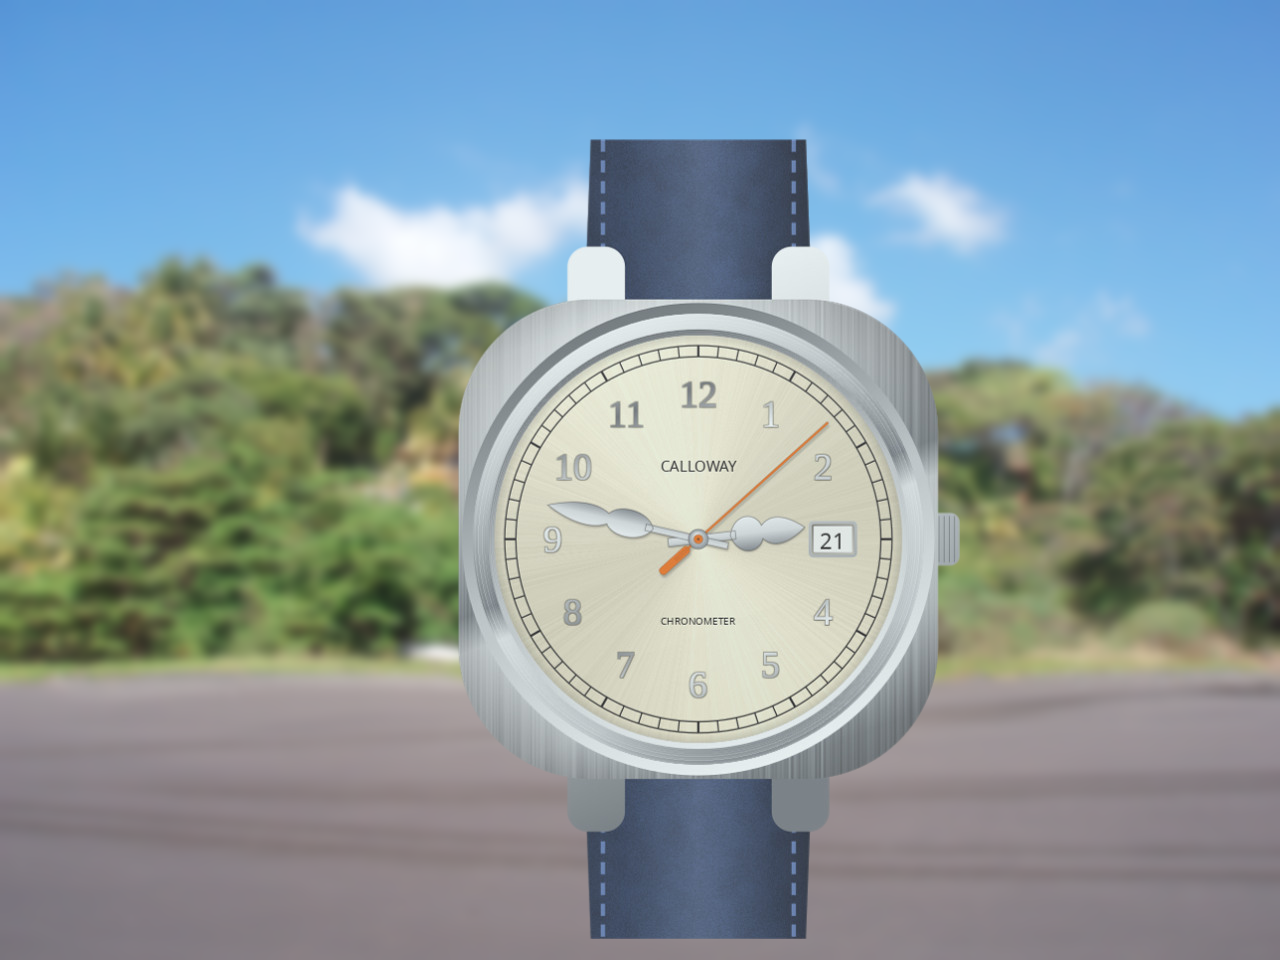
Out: 2:47:08
